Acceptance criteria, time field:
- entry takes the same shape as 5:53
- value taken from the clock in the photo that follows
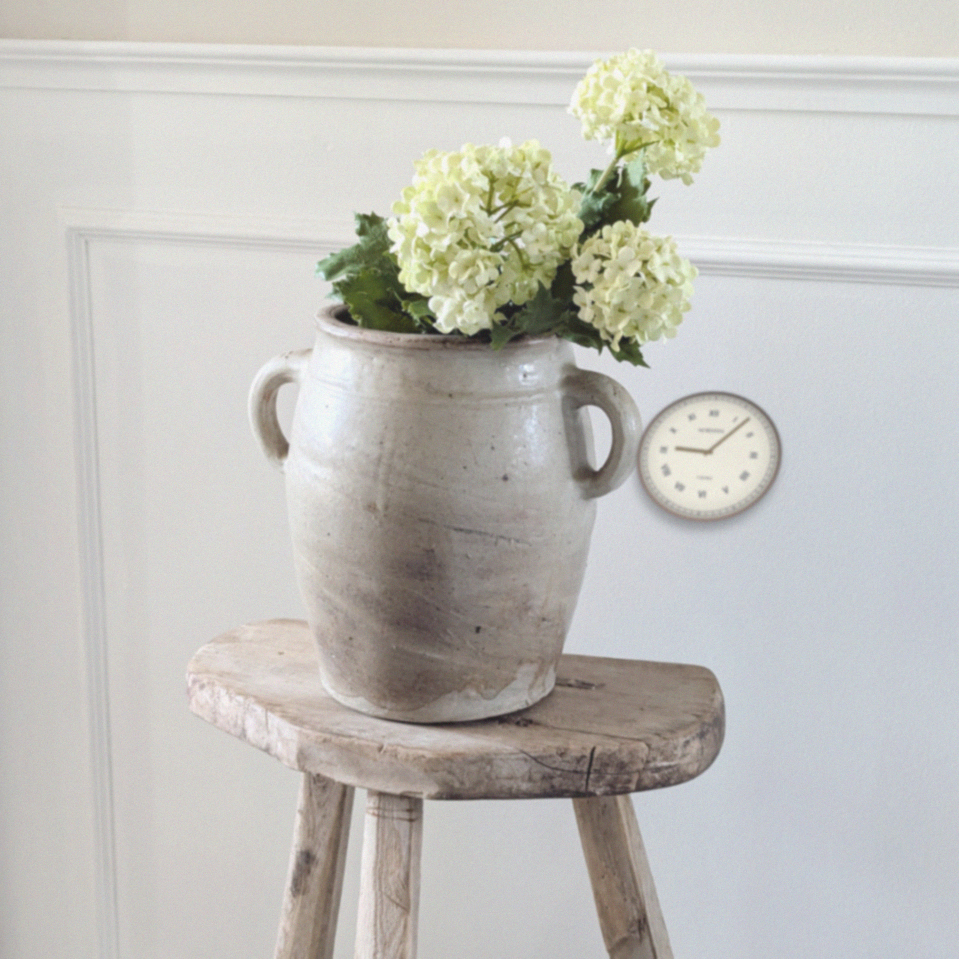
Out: 9:07
